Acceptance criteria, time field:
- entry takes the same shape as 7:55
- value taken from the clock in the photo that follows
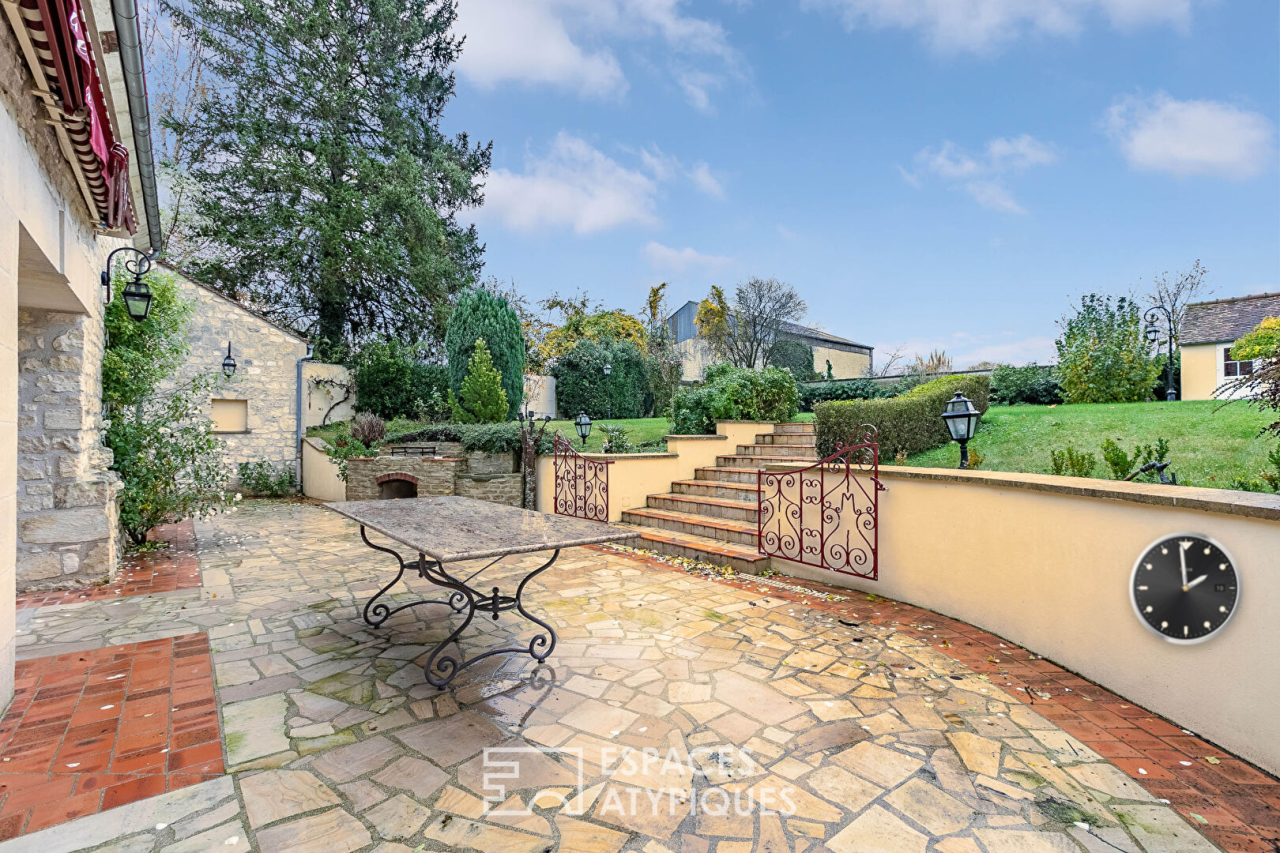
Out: 1:59
